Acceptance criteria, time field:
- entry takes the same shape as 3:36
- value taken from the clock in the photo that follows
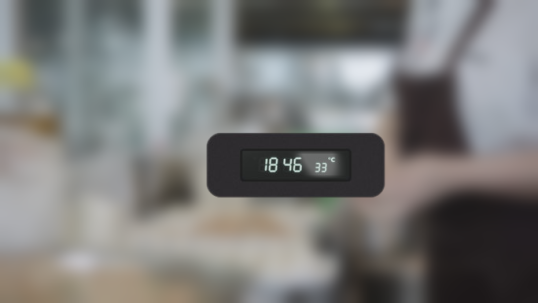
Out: 18:46
